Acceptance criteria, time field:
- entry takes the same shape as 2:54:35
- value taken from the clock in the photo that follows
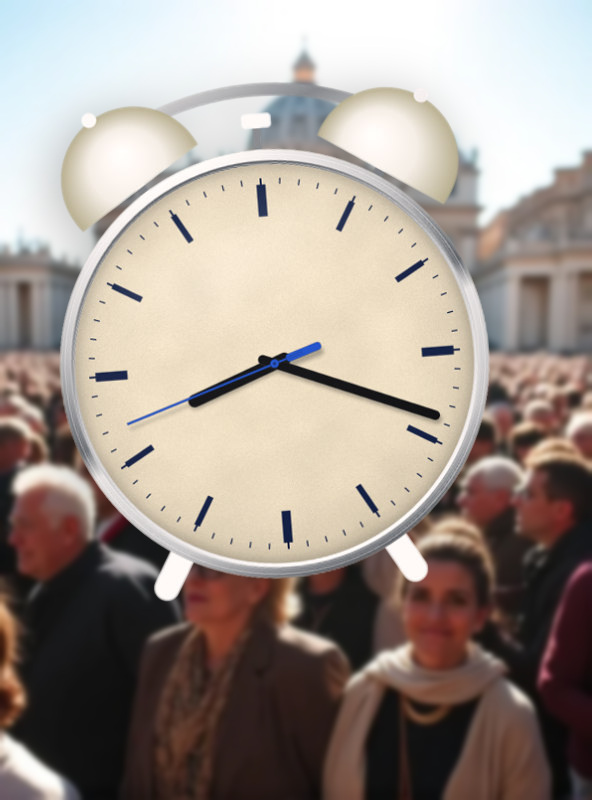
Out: 8:18:42
